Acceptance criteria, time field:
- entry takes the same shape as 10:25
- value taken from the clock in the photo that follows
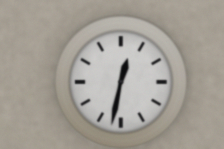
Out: 12:32
